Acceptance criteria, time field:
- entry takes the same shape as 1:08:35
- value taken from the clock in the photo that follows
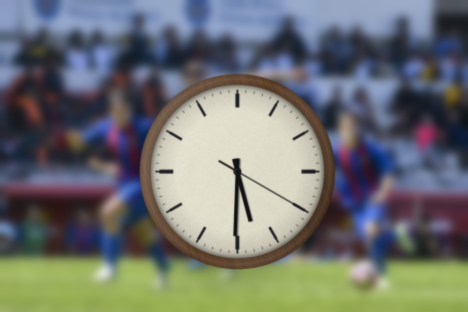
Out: 5:30:20
